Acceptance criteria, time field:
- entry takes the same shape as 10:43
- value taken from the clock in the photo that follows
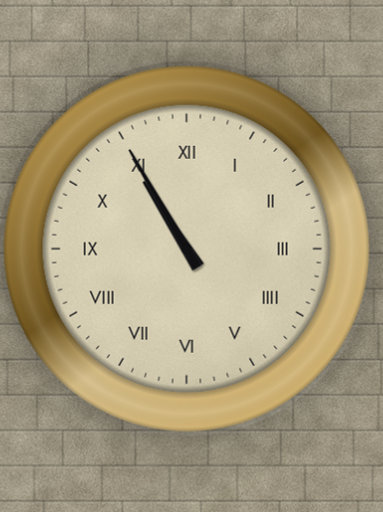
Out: 10:55
